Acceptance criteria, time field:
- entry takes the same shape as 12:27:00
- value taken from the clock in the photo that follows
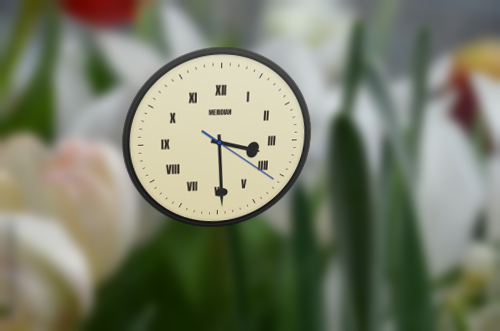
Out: 3:29:21
